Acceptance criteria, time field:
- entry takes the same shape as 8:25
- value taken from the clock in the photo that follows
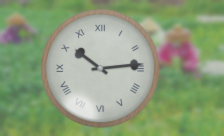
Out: 10:14
